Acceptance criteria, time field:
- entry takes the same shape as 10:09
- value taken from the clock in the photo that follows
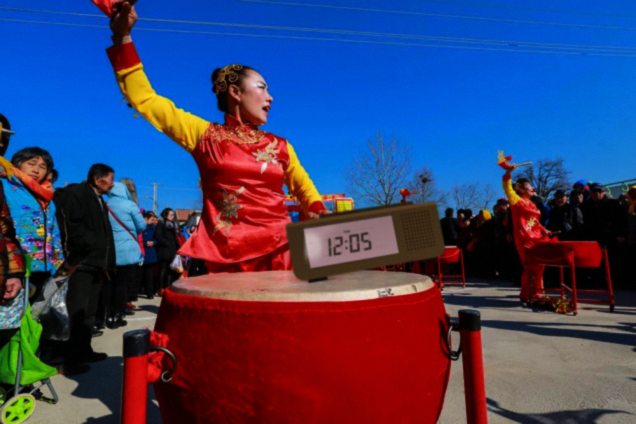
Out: 12:05
